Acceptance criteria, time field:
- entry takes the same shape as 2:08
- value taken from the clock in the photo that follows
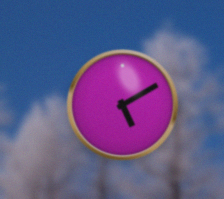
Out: 5:10
